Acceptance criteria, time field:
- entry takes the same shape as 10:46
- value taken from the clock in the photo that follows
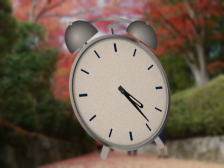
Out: 4:24
